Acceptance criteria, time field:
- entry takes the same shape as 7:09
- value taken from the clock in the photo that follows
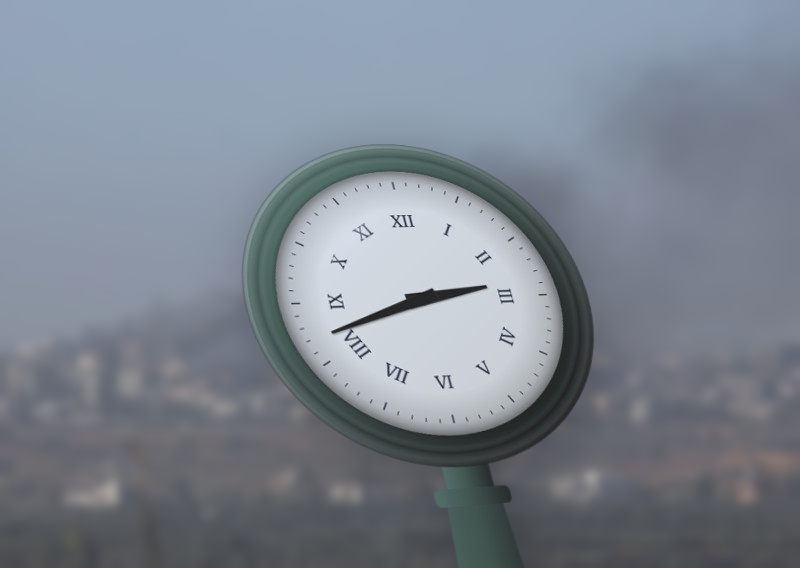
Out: 2:42
